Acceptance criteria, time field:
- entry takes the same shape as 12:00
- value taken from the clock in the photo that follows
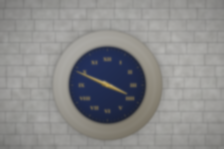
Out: 3:49
